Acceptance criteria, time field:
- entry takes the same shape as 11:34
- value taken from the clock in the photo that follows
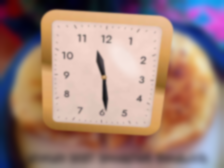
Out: 11:29
